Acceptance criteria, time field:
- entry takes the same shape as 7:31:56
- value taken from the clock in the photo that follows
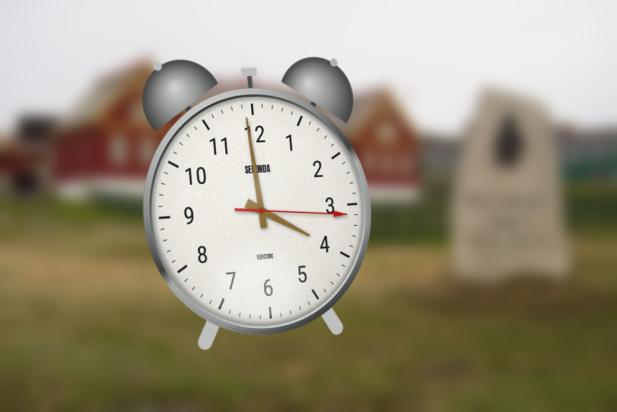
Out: 3:59:16
